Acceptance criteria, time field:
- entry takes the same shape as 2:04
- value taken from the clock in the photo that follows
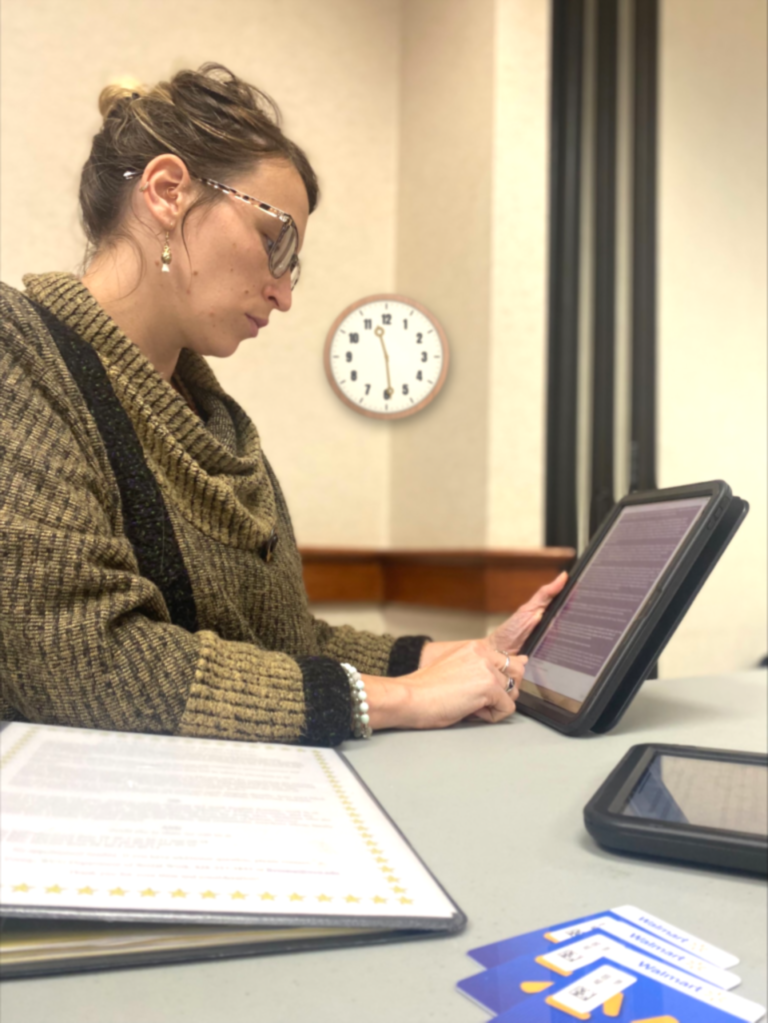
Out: 11:29
